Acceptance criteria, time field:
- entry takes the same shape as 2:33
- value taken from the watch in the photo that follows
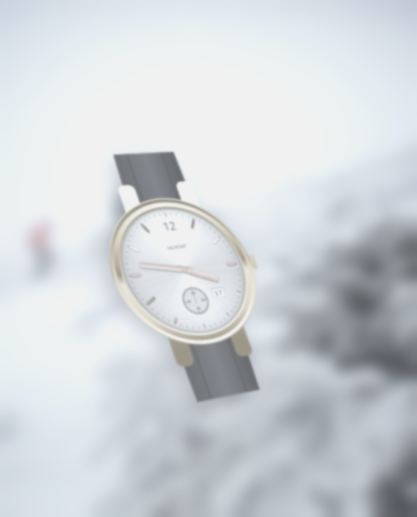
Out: 3:47
